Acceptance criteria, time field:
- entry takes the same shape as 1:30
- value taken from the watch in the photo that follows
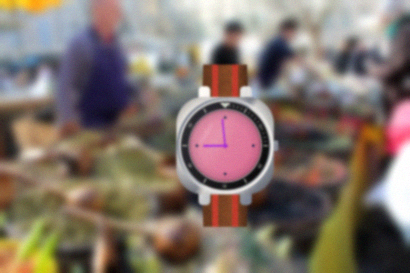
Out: 8:59
